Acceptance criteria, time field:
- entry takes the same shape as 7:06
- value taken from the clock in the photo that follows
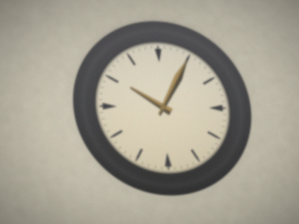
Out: 10:05
